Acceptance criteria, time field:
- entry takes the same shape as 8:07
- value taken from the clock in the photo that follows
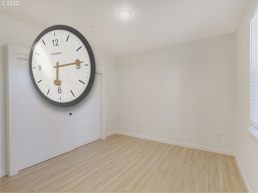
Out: 6:14
